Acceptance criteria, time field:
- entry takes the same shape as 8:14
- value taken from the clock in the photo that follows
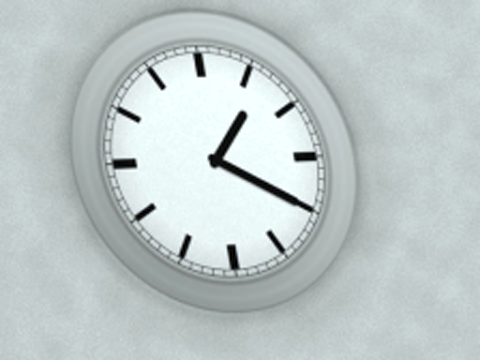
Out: 1:20
